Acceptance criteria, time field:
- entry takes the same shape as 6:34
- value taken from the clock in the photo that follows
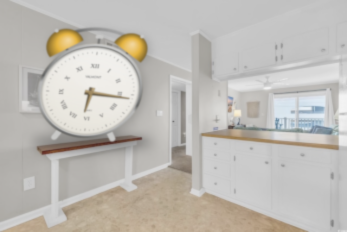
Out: 6:16
